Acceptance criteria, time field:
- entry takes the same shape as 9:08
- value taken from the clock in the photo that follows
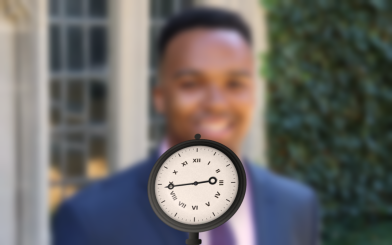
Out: 2:44
